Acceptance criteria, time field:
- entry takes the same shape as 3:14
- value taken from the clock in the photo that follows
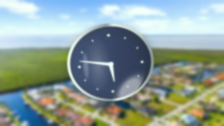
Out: 5:47
